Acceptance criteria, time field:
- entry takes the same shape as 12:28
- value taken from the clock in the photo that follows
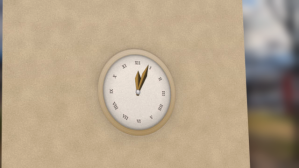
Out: 12:04
